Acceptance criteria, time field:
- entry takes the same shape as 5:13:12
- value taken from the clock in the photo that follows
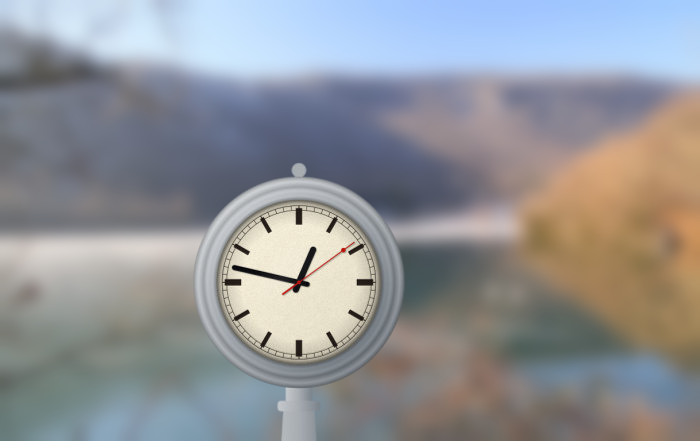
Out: 12:47:09
